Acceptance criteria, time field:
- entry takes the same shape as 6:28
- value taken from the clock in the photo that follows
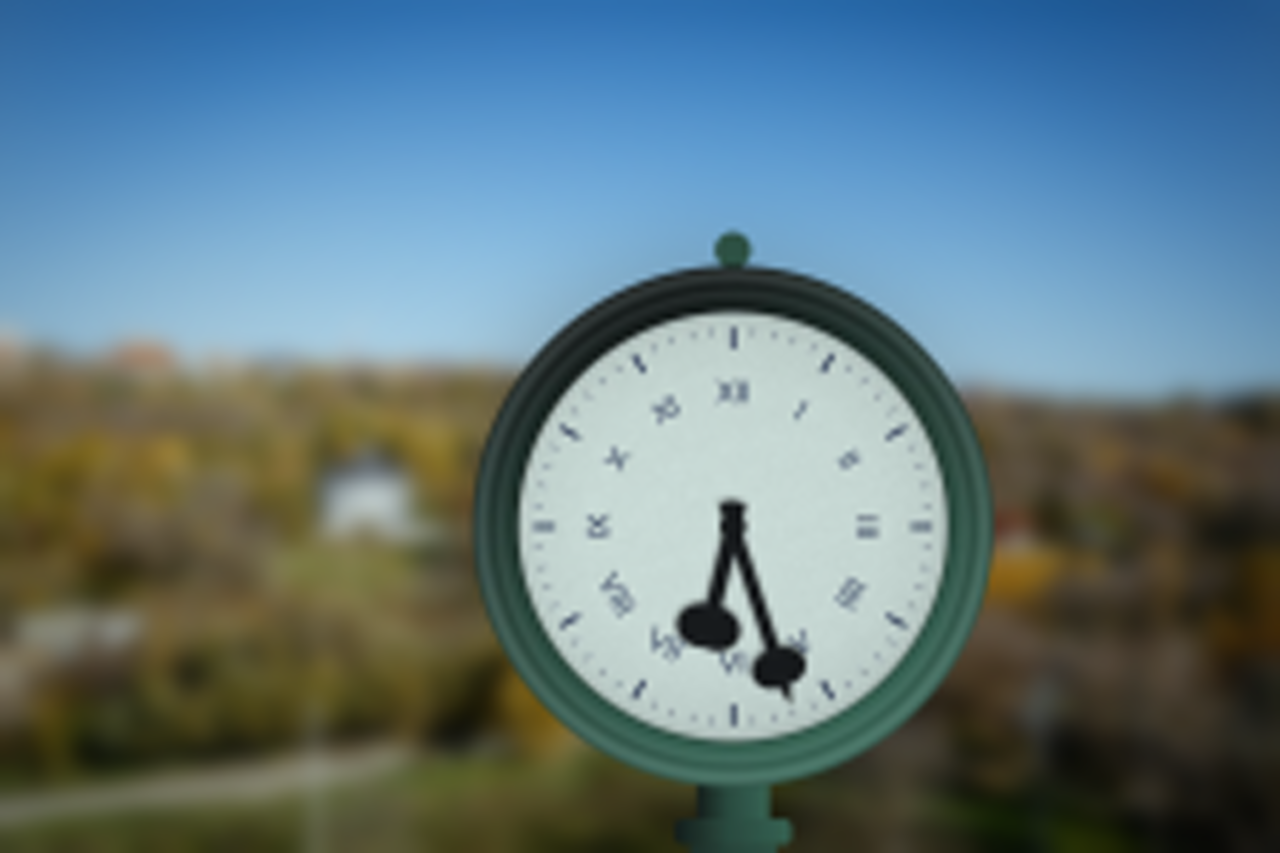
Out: 6:27
